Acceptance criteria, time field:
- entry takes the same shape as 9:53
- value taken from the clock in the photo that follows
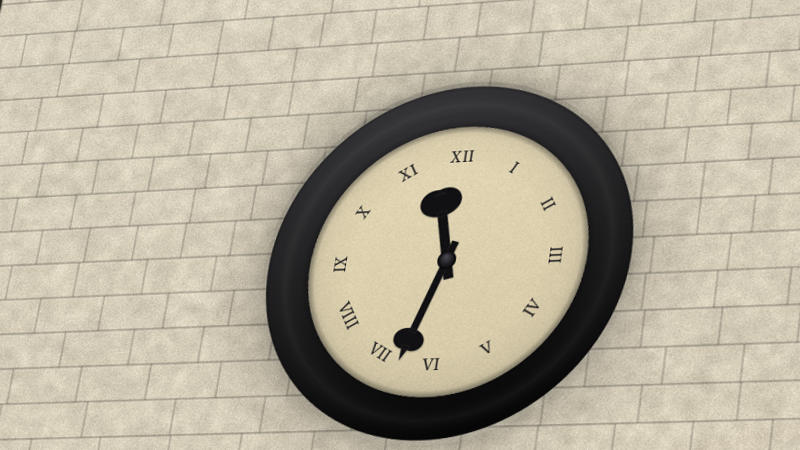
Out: 11:33
